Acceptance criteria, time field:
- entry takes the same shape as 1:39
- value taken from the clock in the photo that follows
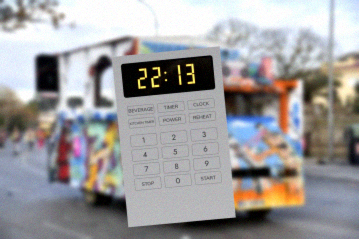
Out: 22:13
